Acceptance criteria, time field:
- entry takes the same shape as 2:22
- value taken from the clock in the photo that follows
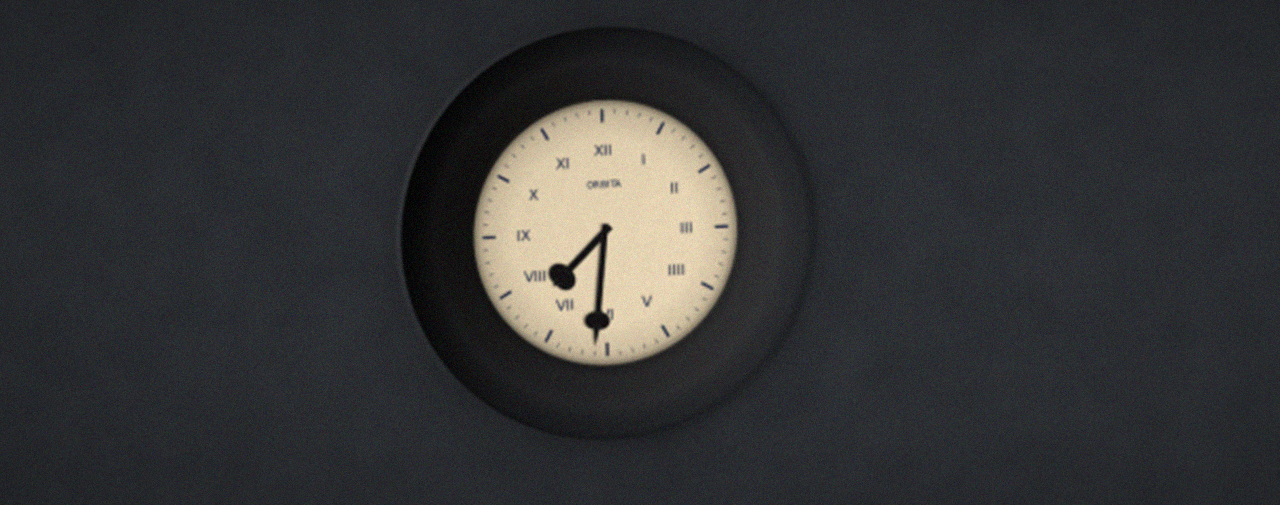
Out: 7:31
